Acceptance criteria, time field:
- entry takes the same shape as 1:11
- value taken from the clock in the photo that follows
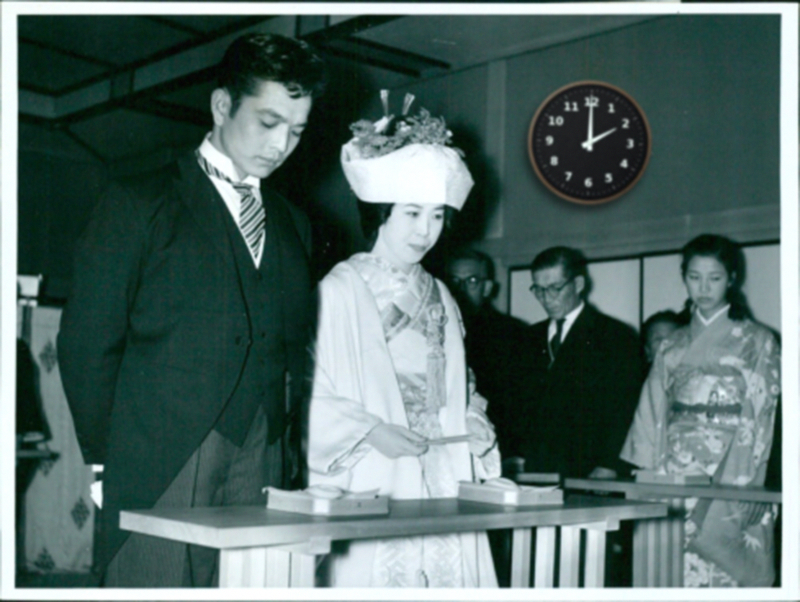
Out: 2:00
